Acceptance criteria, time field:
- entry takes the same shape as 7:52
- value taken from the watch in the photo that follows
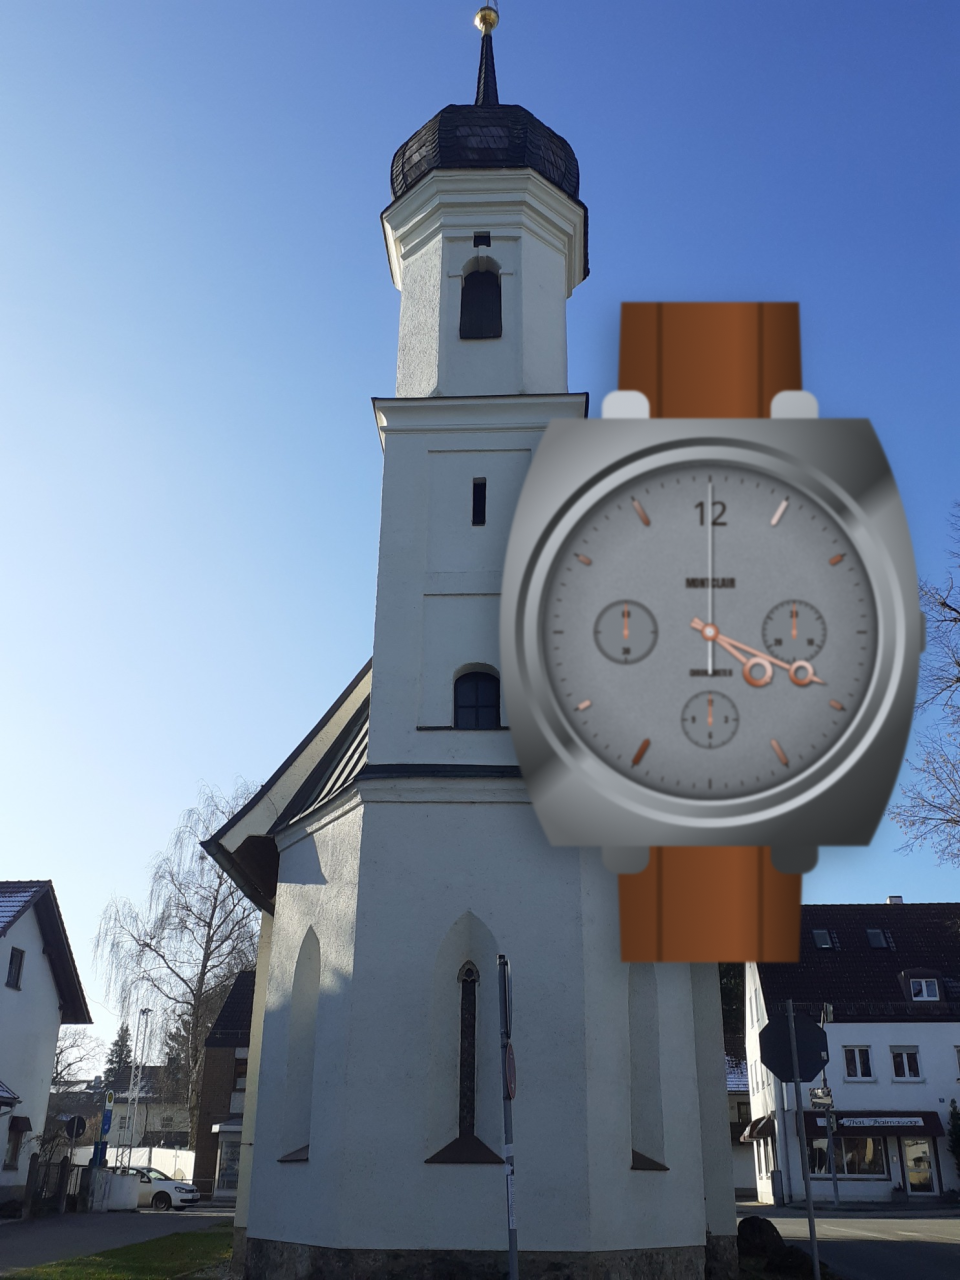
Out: 4:19
